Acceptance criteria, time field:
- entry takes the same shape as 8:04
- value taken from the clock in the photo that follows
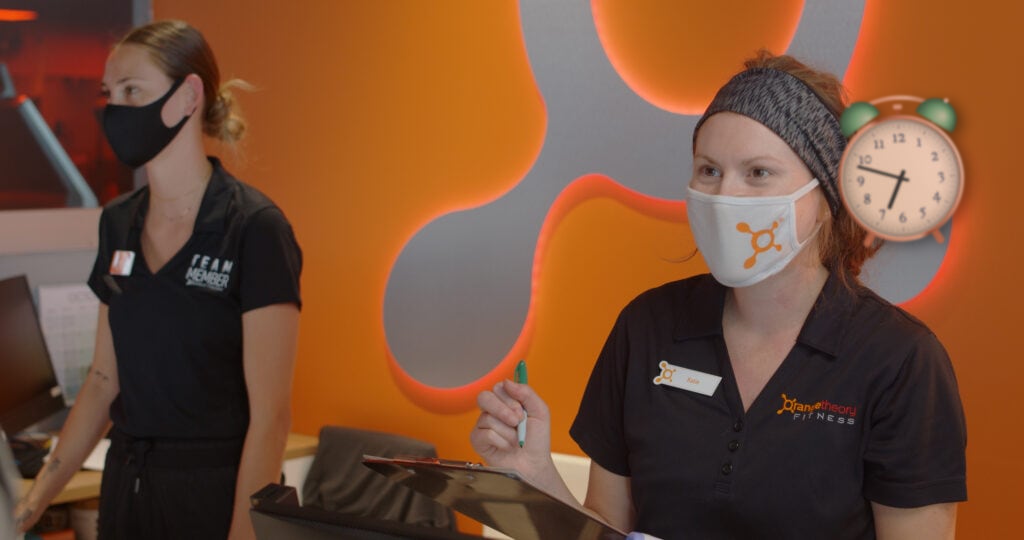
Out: 6:48
